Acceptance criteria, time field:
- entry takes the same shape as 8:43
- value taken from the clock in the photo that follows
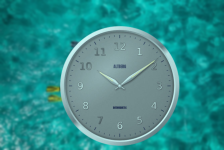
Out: 10:09
